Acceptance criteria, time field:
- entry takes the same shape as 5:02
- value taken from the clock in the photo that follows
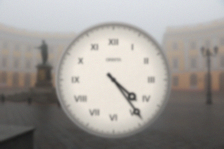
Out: 4:24
